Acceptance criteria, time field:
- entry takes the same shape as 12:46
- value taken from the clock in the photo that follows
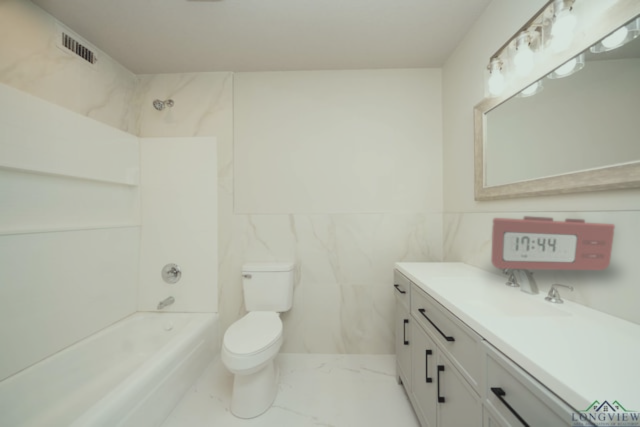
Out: 17:44
